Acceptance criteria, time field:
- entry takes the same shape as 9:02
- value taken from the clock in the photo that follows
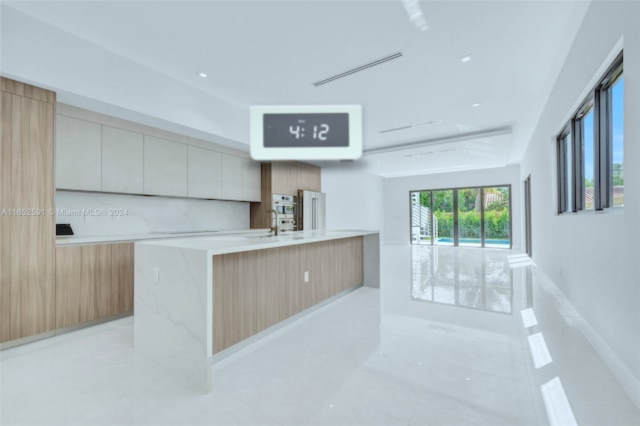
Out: 4:12
